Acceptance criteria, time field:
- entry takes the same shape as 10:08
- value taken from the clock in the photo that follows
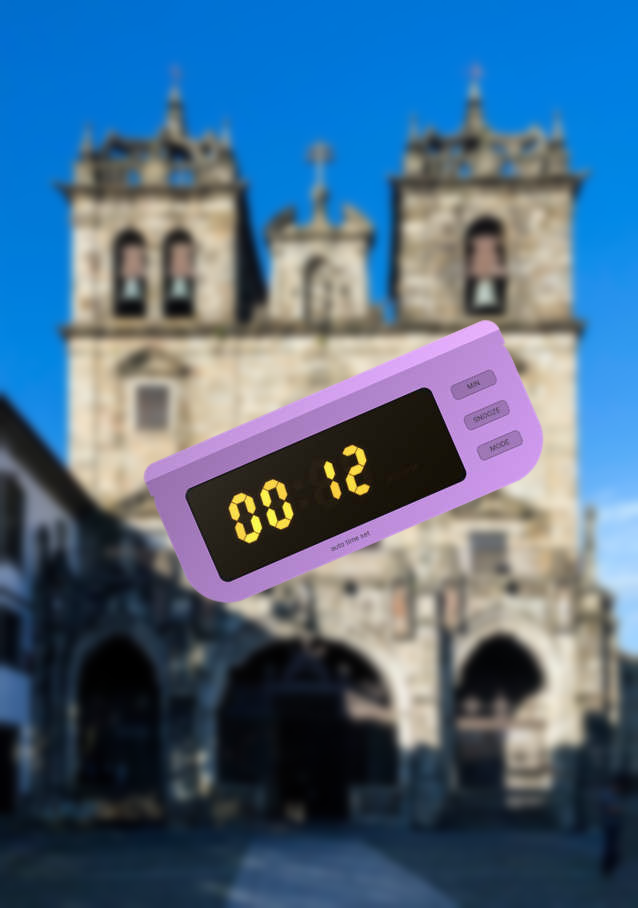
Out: 0:12
